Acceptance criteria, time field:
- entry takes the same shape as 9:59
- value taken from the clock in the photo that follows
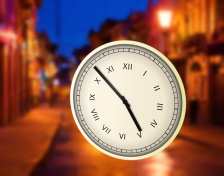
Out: 4:52
